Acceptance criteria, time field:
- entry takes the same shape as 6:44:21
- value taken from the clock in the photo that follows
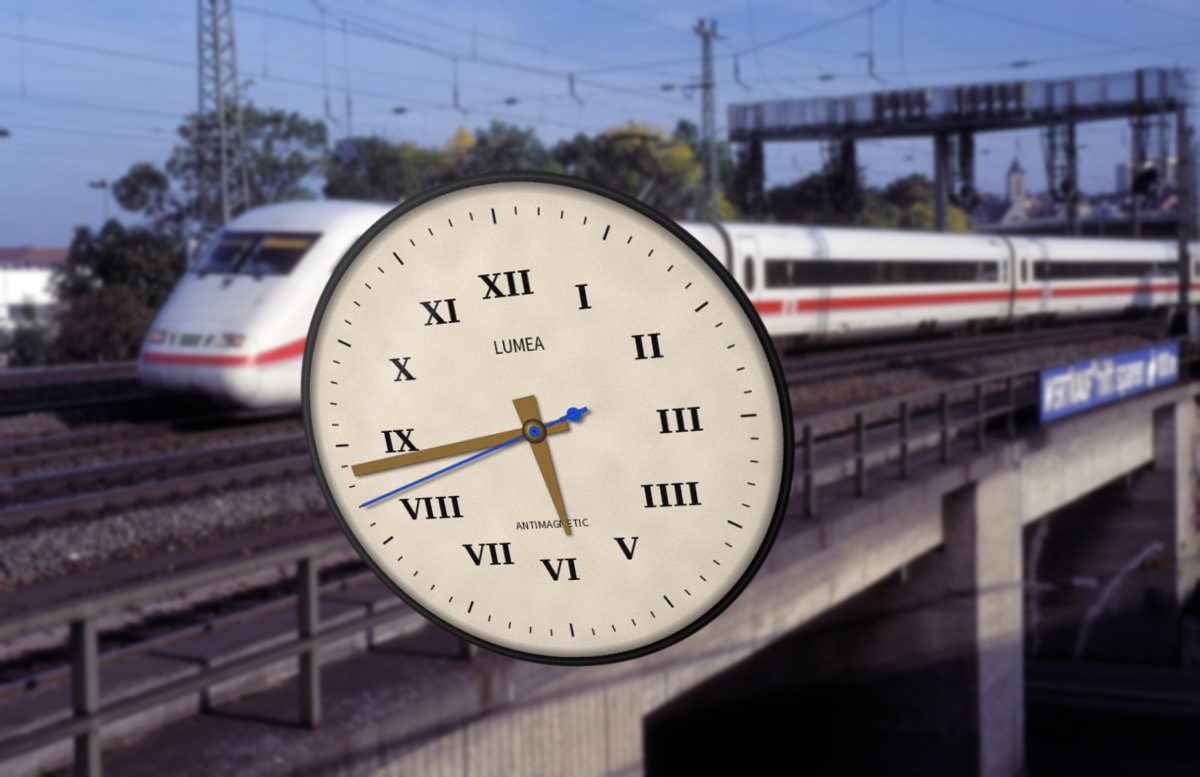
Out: 5:43:42
